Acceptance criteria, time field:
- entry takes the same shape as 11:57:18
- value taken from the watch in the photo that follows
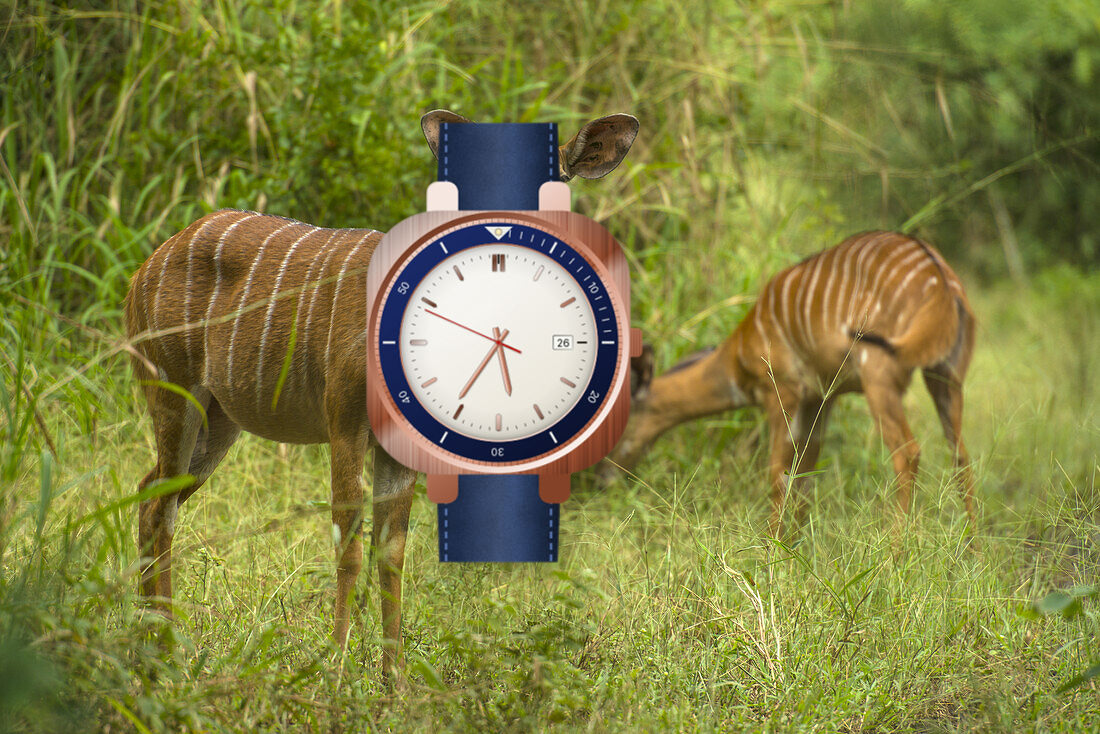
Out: 5:35:49
